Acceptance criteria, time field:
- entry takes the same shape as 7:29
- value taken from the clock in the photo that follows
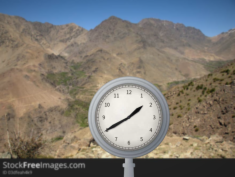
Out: 1:40
